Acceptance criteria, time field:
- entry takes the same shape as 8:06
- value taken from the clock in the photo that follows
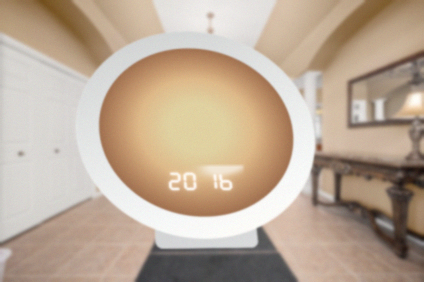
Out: 20:16
